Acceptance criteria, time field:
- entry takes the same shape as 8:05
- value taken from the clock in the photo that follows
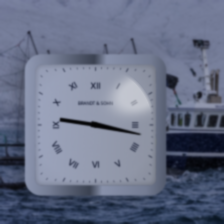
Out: 9:17
